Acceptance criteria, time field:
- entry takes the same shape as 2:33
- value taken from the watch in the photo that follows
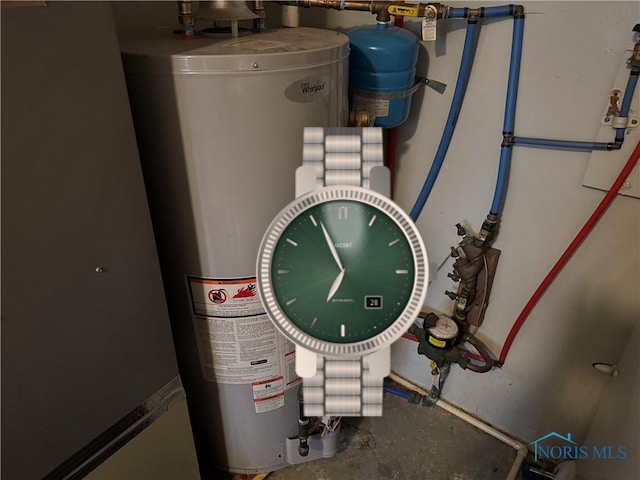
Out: 6:56
